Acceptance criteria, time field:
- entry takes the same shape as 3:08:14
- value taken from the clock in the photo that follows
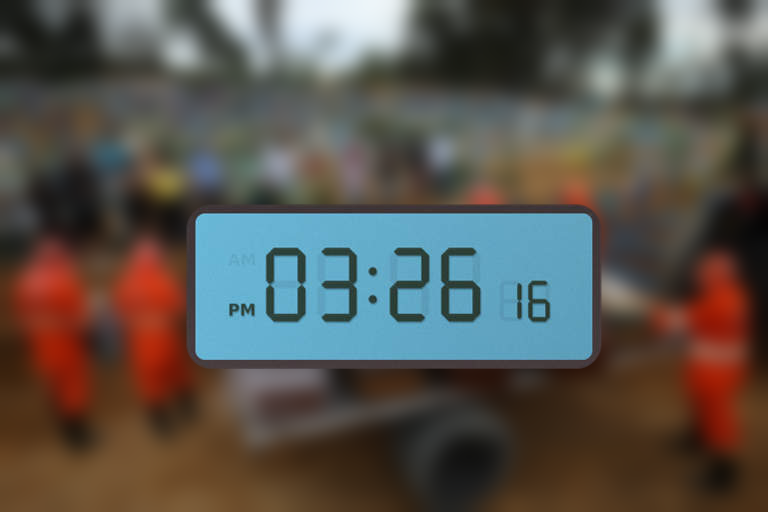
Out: 3:26:16
